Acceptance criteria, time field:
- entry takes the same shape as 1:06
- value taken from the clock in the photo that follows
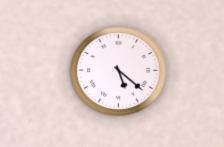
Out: 5:22
